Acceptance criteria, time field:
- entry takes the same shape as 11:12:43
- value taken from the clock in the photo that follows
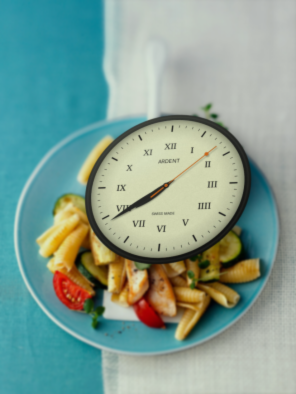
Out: 7:39:08
